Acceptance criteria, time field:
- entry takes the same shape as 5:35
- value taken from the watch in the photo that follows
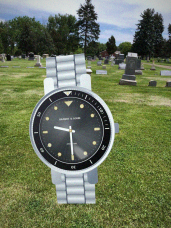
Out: 9:30
